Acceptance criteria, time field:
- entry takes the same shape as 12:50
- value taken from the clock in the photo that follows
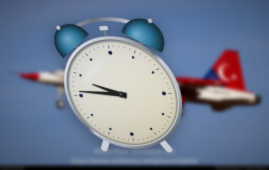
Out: 9:46
